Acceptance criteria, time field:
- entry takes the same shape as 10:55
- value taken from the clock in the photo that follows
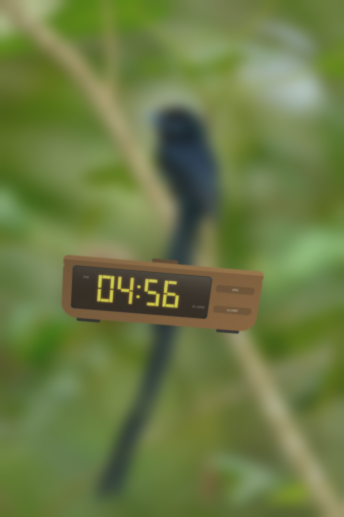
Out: 4:56
